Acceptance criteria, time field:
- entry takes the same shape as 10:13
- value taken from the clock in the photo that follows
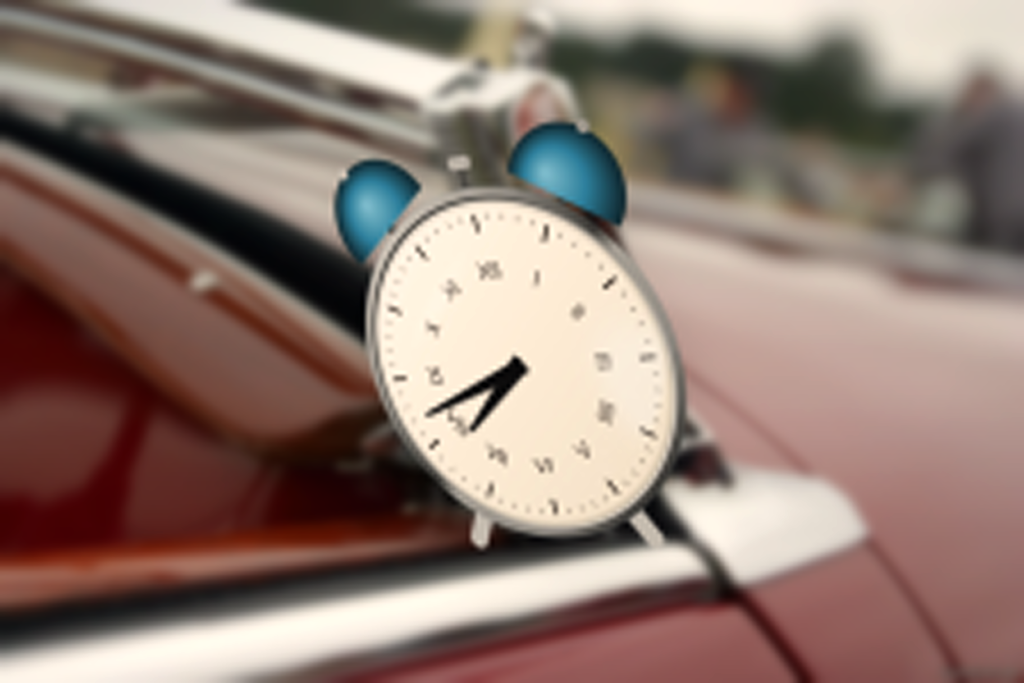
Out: 7:42
